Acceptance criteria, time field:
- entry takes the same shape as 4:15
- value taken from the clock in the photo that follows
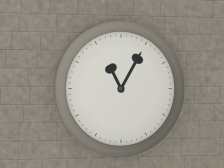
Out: 11:05
